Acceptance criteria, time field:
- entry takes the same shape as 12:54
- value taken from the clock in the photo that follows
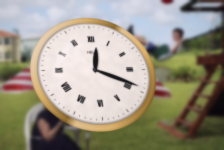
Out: 12:19
